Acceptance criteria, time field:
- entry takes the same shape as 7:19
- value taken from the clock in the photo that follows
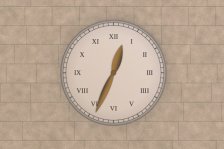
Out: 12:34
